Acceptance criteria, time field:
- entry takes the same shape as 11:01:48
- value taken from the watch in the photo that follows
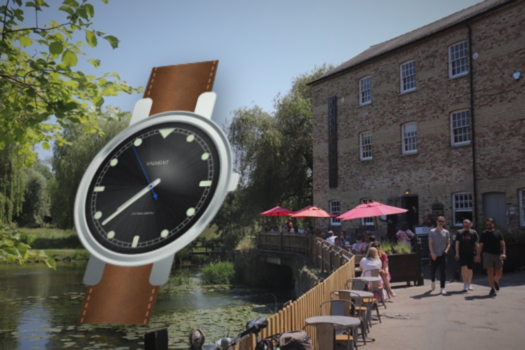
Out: 7:37:54
